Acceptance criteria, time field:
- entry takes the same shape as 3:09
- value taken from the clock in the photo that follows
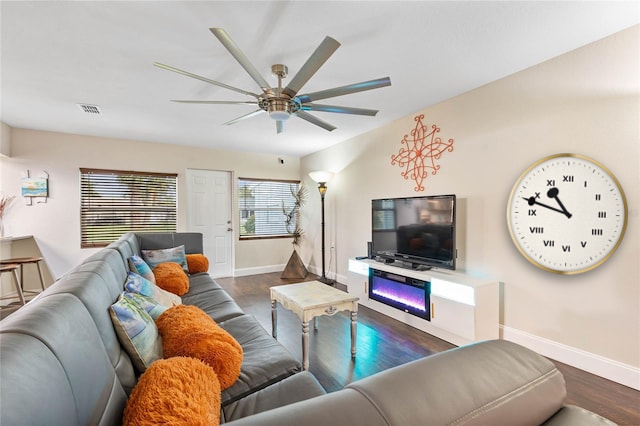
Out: 10:48
